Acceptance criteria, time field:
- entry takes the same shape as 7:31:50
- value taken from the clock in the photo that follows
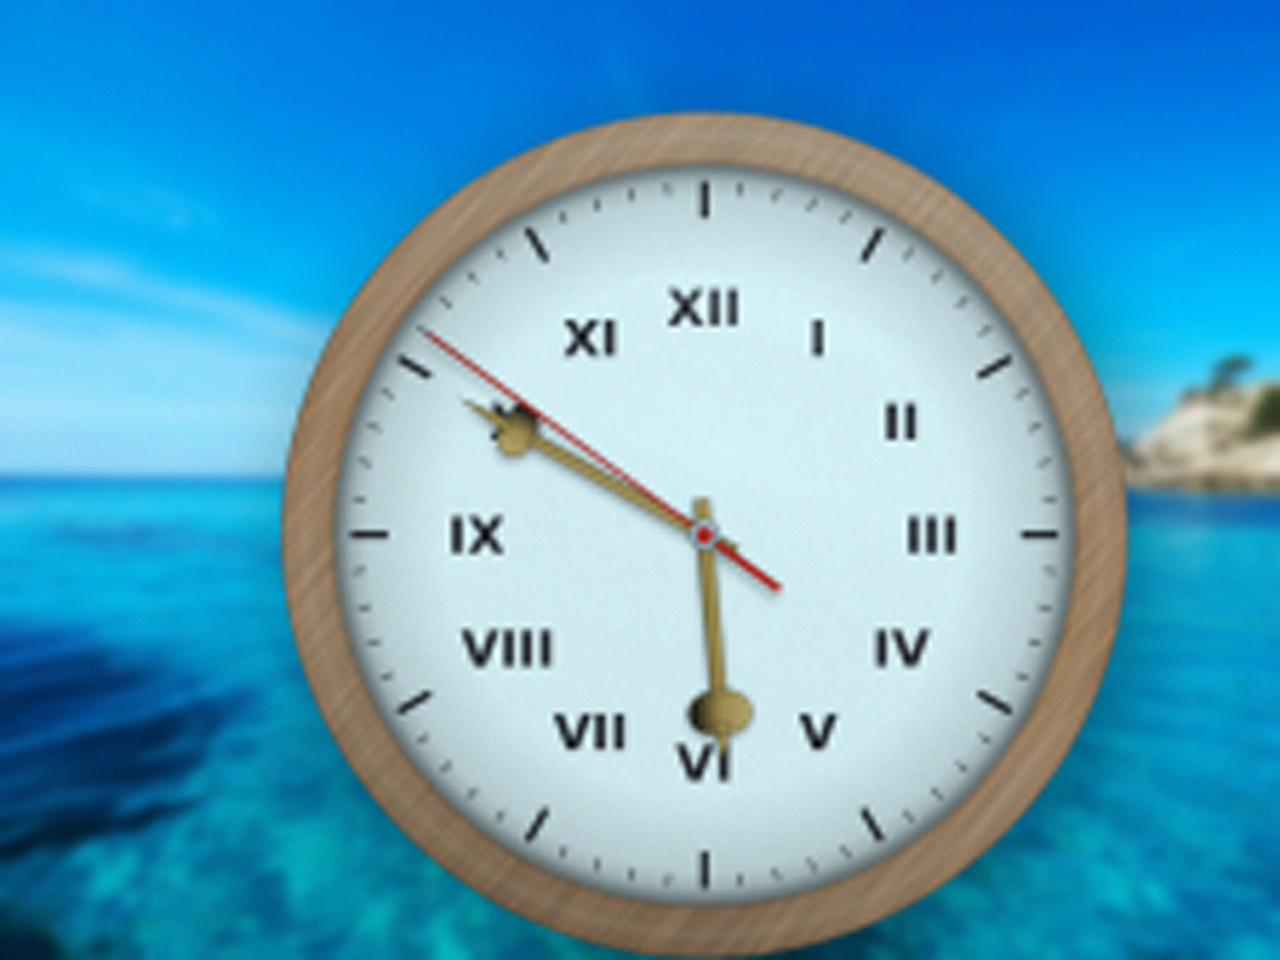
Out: 5:49:51
